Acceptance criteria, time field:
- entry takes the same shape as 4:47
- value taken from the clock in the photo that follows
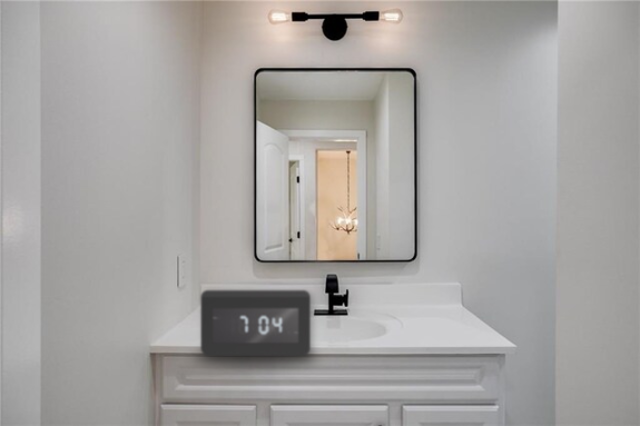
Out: 7:04
